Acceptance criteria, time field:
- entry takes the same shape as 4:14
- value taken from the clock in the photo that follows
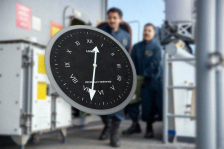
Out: 12:33
